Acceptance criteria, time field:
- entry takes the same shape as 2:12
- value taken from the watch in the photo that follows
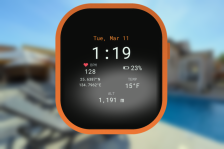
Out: 1:19
